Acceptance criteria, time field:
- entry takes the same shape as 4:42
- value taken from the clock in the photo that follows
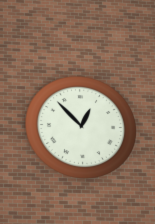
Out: 12:53
